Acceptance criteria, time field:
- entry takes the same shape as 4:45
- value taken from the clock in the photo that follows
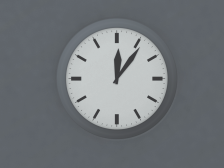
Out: 12:06
